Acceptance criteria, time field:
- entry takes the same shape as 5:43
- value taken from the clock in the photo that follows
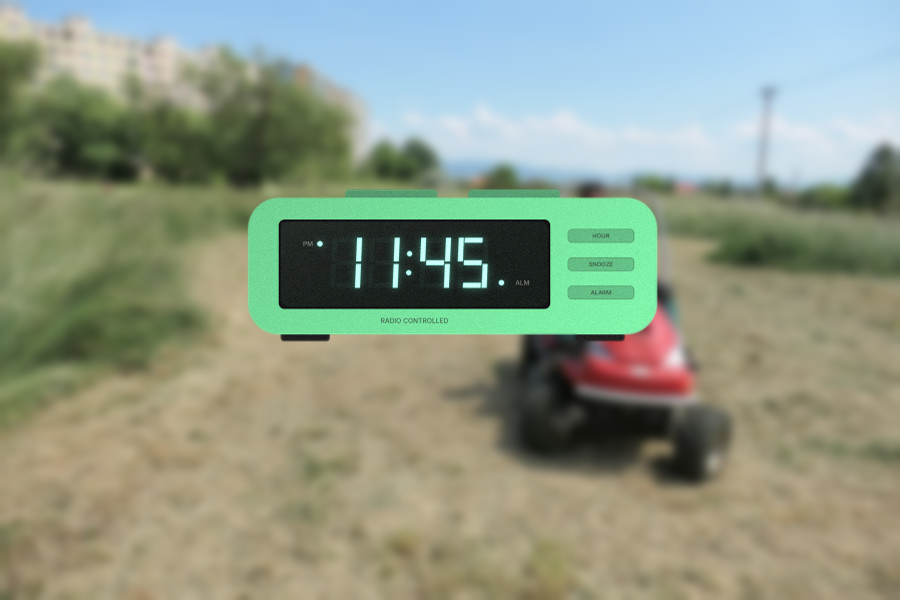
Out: 11:45
